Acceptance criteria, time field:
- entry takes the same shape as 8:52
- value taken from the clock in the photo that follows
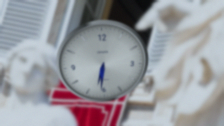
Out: 6:31
